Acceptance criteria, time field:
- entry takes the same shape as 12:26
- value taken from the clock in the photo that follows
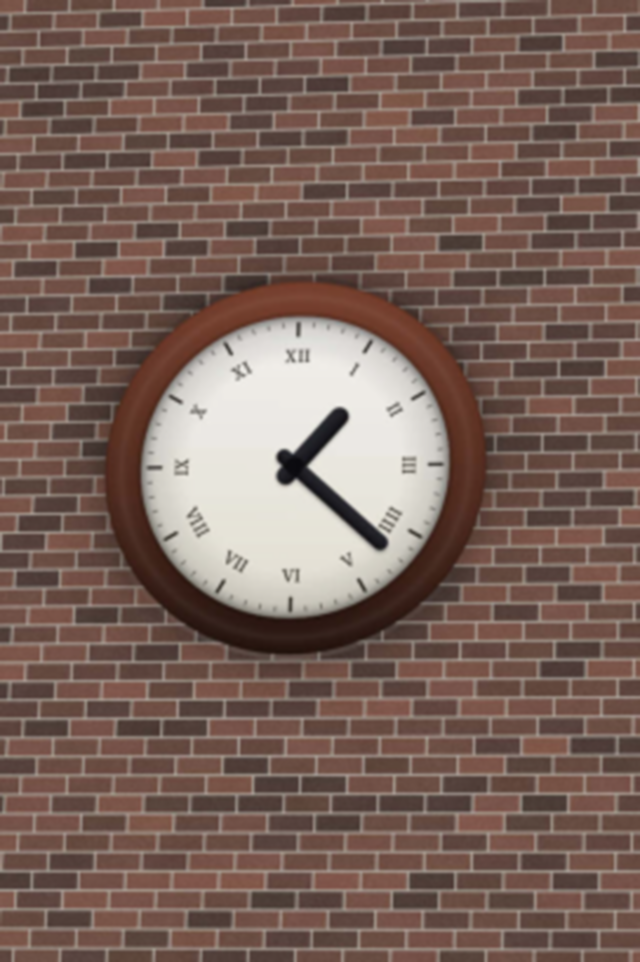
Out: 1:22
